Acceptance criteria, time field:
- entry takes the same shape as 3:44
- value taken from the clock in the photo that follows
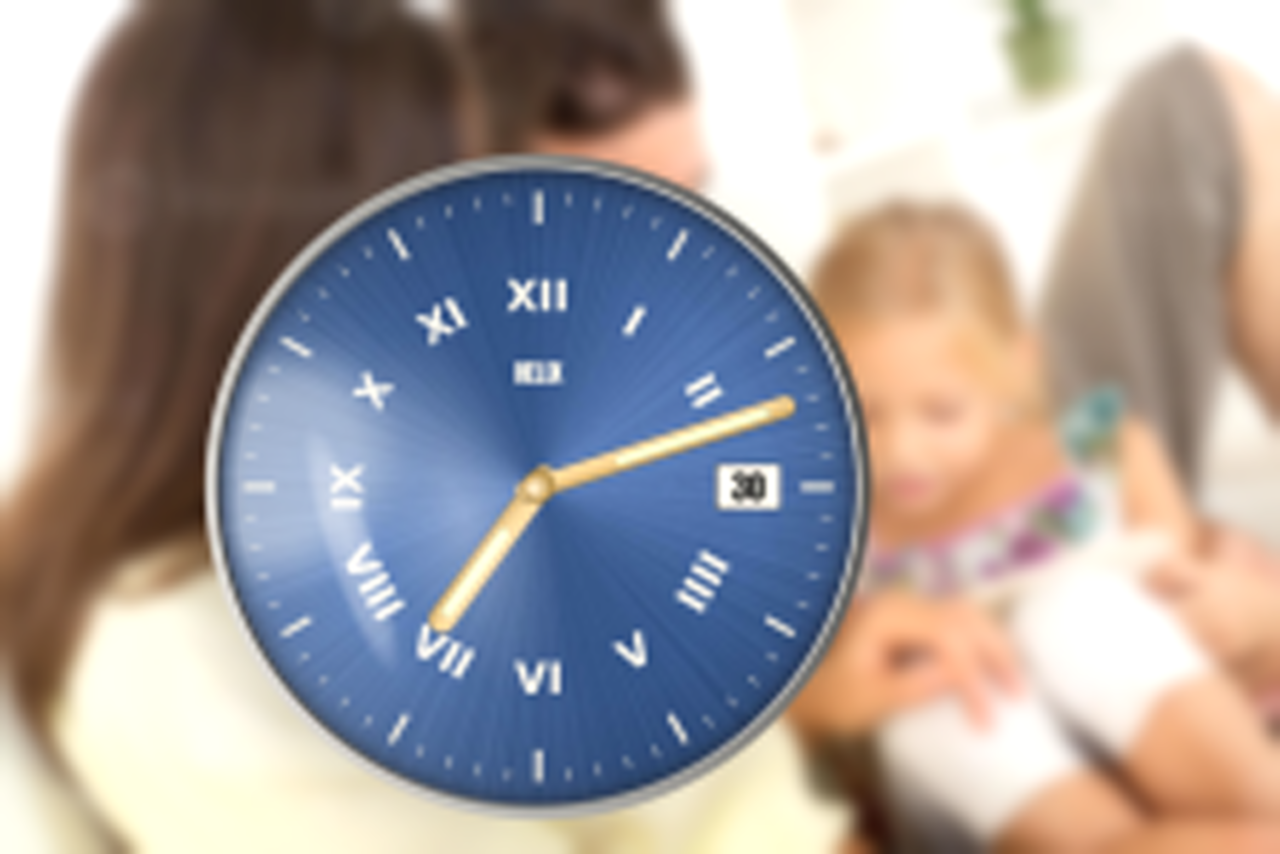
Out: 7:12
